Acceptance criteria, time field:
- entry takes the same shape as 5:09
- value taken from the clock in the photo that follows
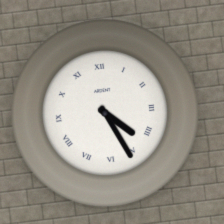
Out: 4:26
